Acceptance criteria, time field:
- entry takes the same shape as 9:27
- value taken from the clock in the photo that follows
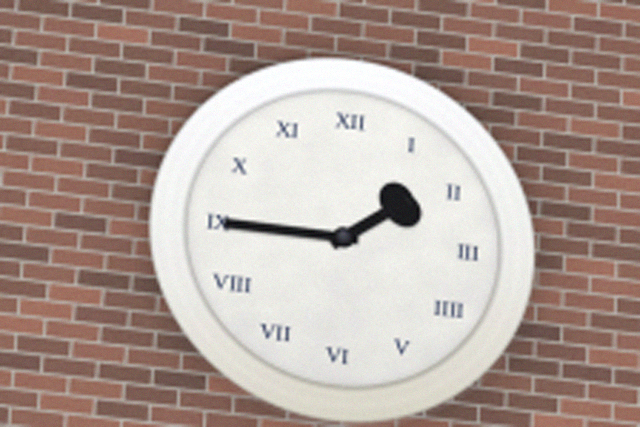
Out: 1:45
